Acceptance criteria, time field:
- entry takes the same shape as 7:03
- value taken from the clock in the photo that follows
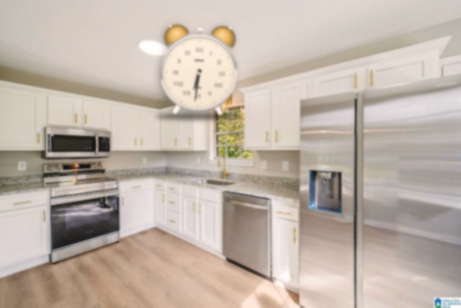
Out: 6:31
